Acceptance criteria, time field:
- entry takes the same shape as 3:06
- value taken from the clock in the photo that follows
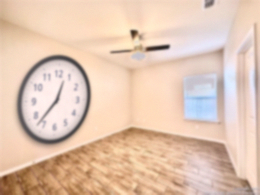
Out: 12:37
